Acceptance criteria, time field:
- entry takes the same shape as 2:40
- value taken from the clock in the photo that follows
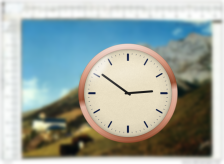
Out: 2:51
